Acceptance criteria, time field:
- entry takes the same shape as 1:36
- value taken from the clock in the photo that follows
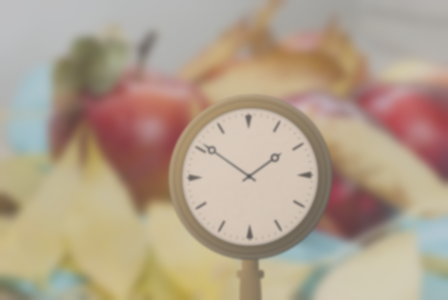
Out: 1:51
